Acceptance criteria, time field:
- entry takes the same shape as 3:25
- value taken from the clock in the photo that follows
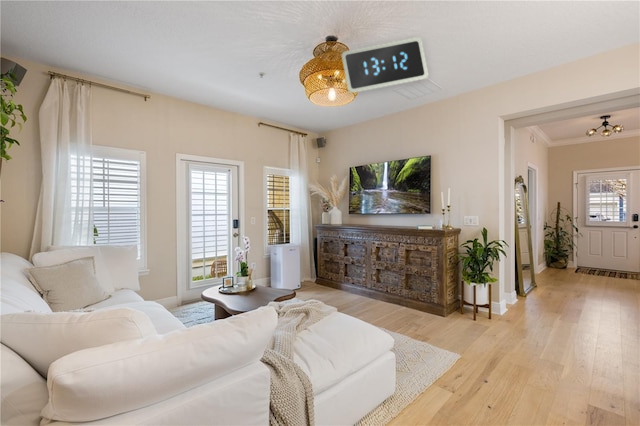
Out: 13:12
